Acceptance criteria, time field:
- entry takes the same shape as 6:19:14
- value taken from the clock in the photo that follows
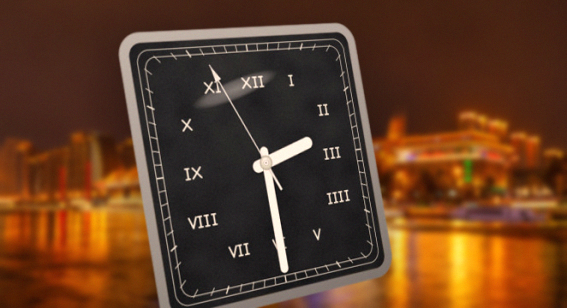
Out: 2:29:56
